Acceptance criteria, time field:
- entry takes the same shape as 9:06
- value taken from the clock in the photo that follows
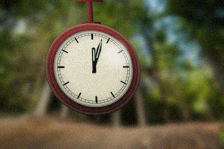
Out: 12:03
